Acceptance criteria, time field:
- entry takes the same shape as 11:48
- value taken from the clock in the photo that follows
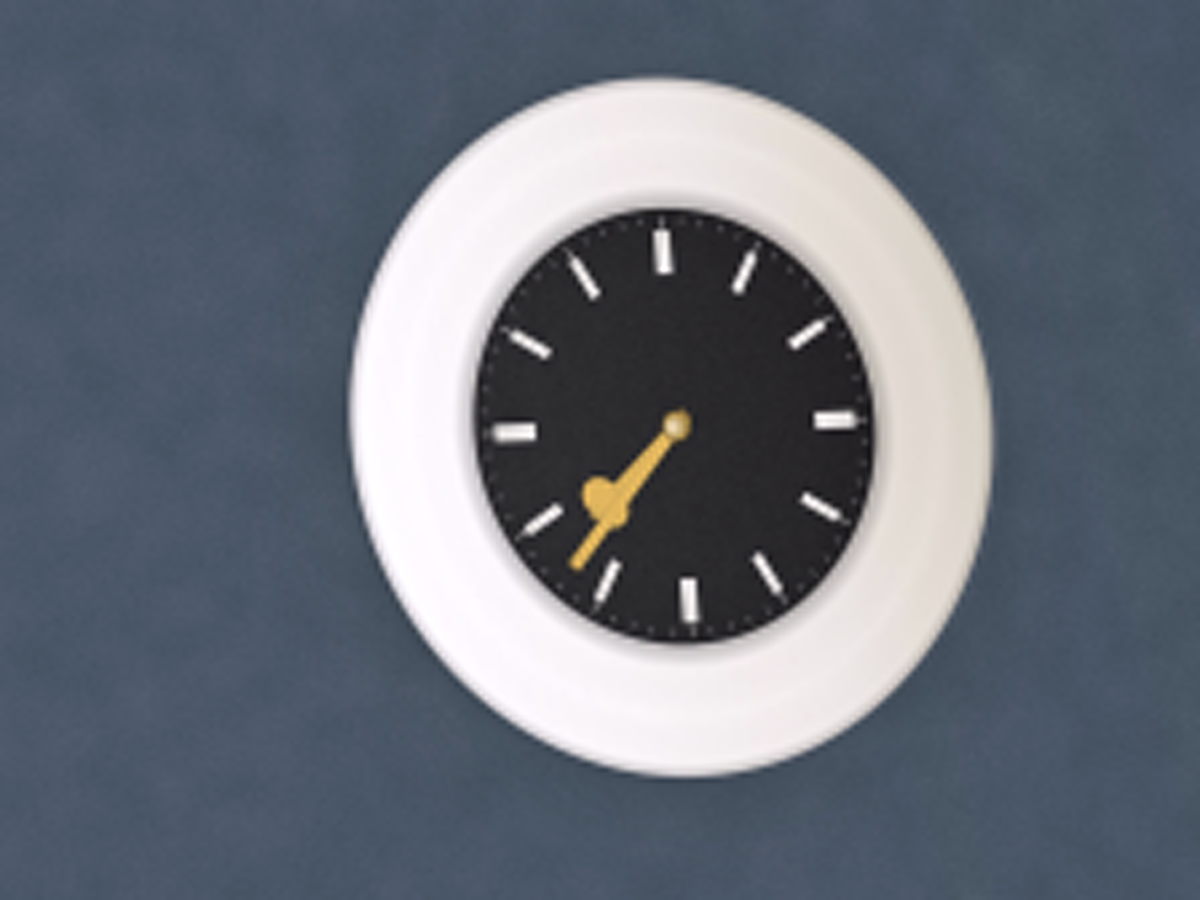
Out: 7:37
